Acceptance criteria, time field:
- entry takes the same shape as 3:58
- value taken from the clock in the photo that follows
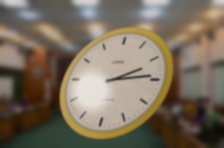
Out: 2:14
